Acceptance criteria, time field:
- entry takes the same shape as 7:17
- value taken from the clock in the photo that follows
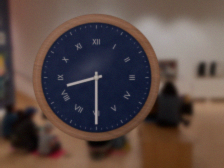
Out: 8:30
